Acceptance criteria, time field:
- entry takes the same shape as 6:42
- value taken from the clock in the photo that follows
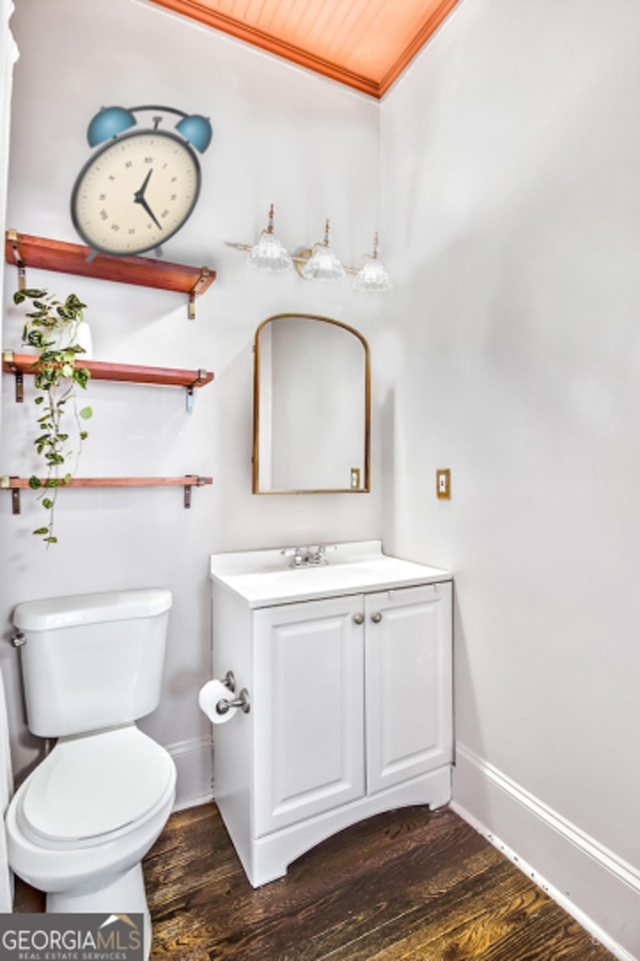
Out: 12:23
